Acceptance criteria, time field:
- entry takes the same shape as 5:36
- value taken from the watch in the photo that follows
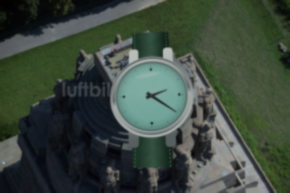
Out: 2:21
